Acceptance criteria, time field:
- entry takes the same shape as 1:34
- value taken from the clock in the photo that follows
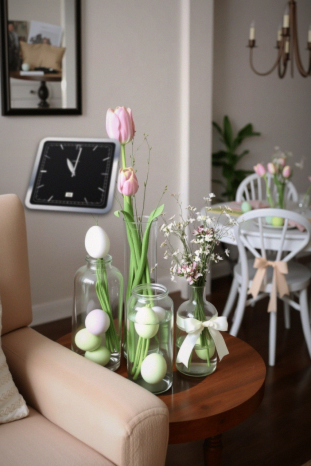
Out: 11:01
